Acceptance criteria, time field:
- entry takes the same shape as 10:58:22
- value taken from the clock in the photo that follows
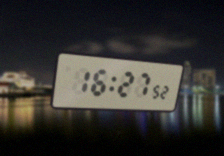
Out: 16:27:52
